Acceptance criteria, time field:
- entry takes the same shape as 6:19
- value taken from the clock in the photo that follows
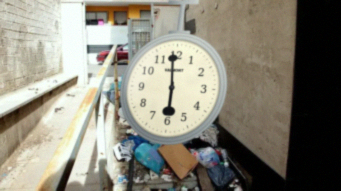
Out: 5:59
